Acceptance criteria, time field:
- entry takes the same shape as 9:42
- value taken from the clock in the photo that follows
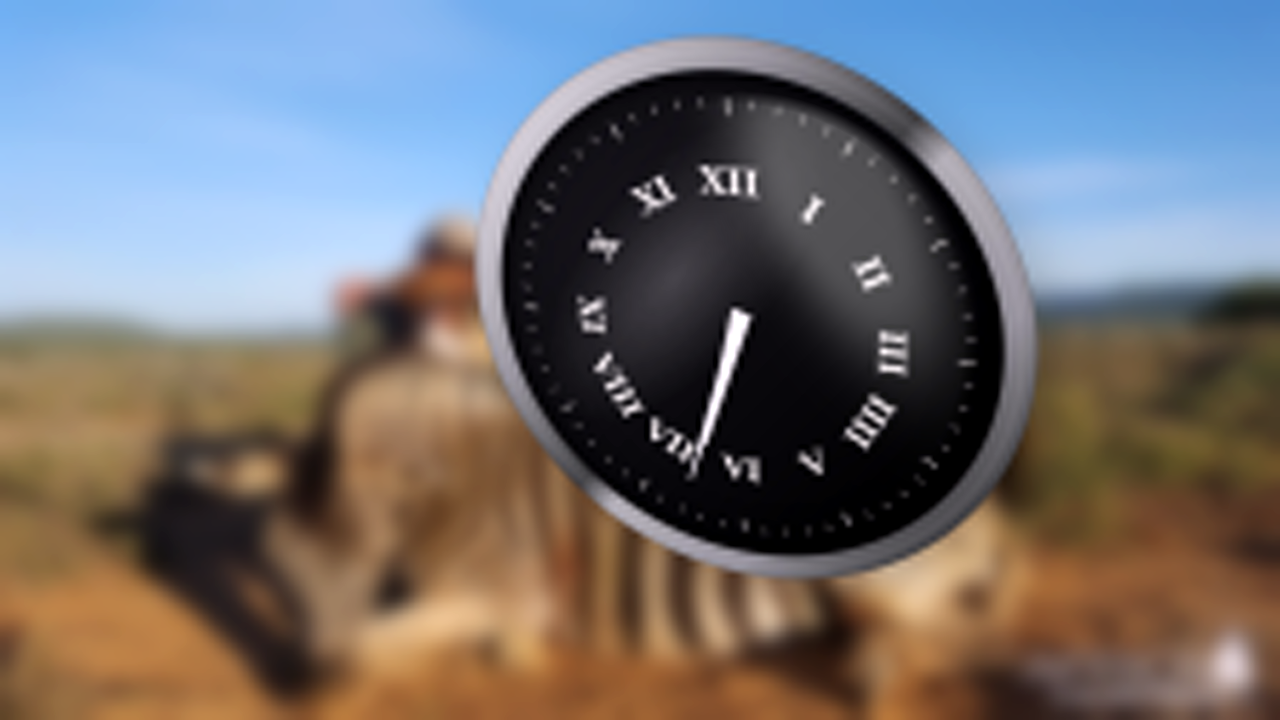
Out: 6:33
